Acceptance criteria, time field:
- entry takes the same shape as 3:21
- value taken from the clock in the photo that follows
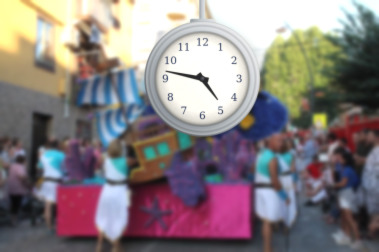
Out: 4:47
